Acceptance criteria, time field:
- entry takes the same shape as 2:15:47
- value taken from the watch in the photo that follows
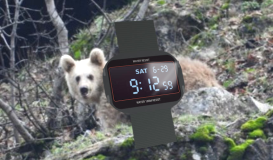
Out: 9:12:59
